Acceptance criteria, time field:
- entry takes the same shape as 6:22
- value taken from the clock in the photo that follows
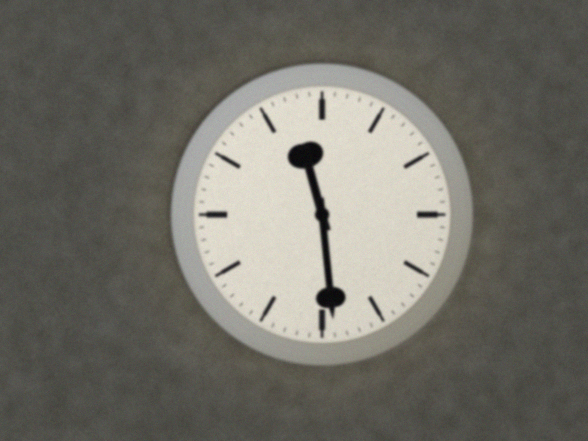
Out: 11:29
